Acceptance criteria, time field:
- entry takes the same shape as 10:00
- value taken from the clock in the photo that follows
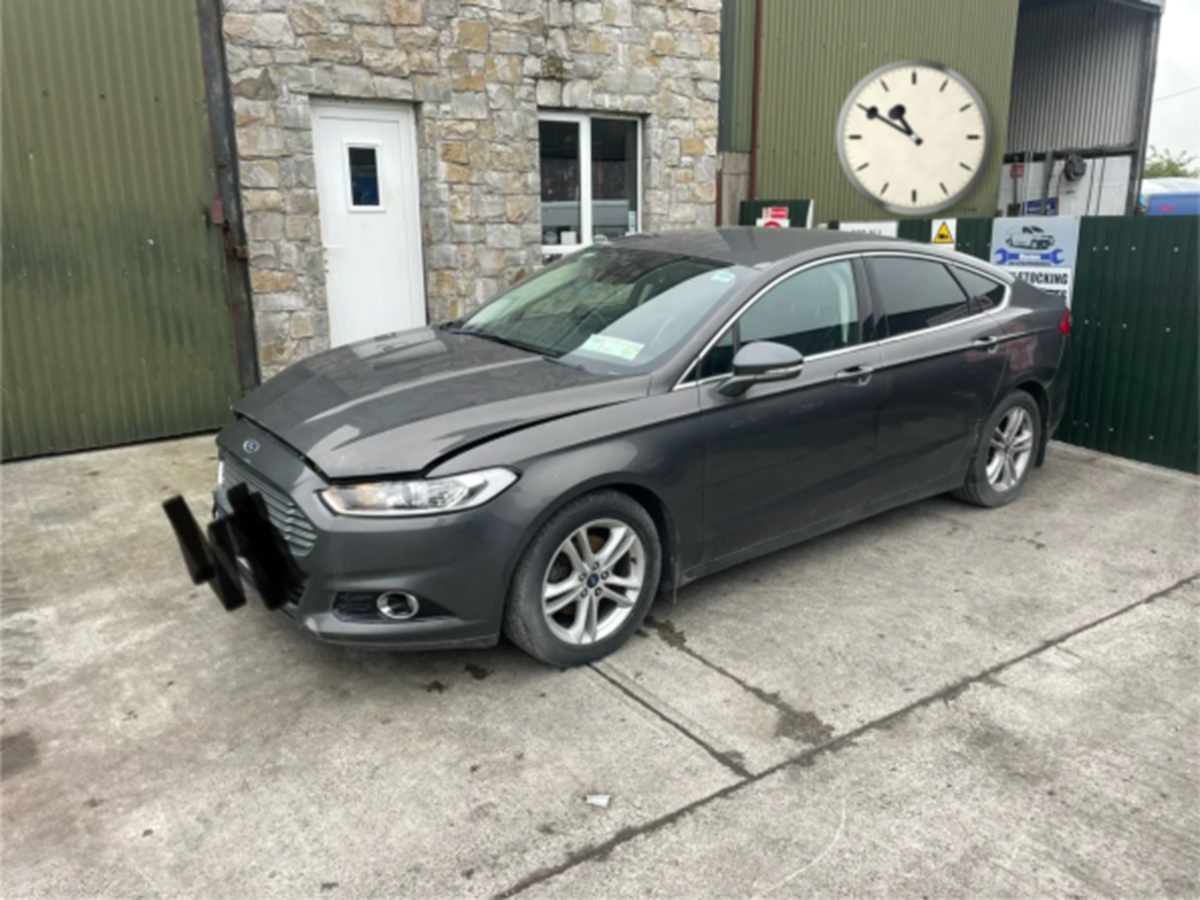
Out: 10:50
